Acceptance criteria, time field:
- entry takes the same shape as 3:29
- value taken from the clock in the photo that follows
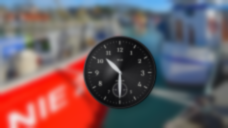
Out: 10:30
